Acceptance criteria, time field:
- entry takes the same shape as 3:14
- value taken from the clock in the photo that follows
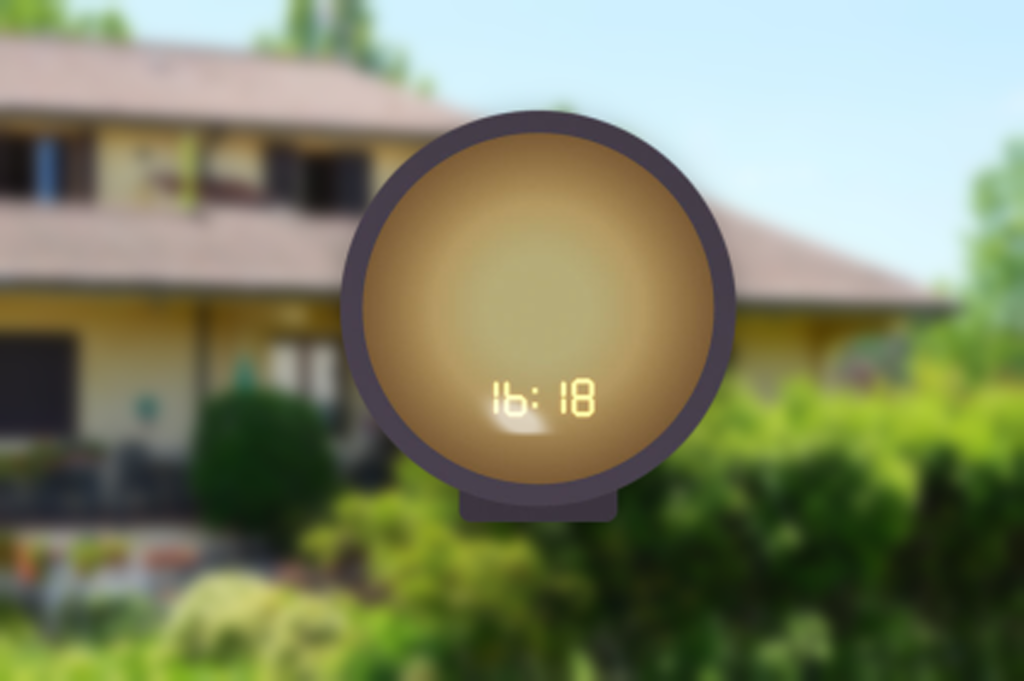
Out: 16:18
